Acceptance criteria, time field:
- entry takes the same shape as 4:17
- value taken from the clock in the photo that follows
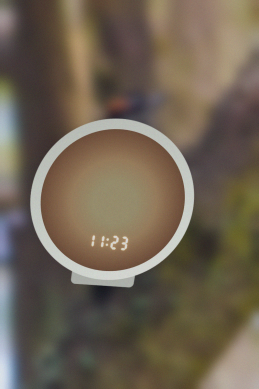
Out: 11:23
